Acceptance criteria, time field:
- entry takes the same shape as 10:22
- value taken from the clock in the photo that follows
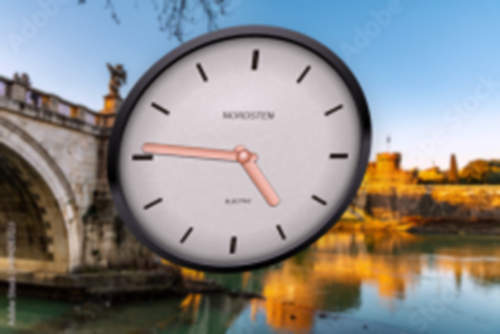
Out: 4:46
